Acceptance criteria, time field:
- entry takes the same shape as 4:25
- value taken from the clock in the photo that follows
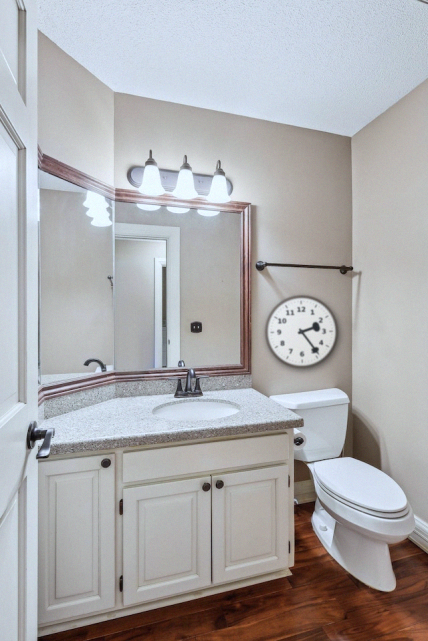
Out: 2:24
